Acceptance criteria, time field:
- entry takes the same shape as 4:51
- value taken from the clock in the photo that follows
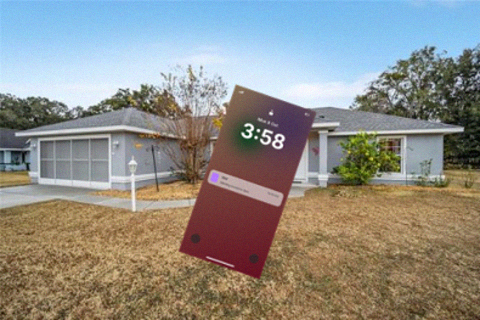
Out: 3:58
